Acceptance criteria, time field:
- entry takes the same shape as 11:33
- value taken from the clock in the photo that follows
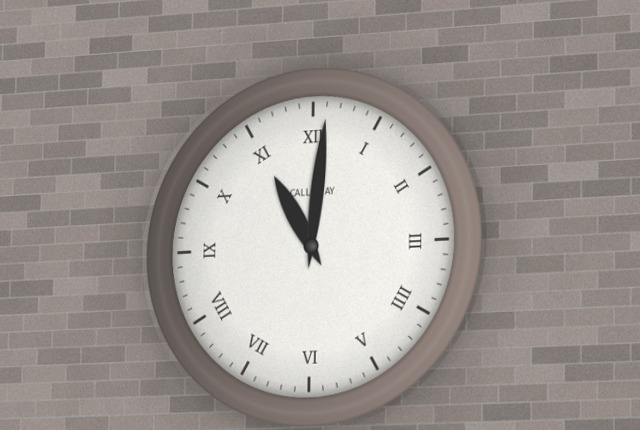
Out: 11:01
